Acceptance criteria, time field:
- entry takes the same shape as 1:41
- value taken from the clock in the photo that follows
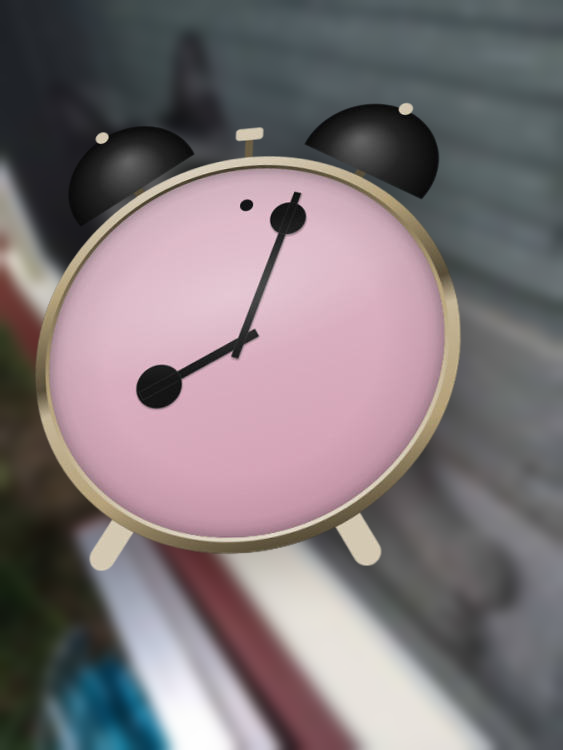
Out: 8:03
